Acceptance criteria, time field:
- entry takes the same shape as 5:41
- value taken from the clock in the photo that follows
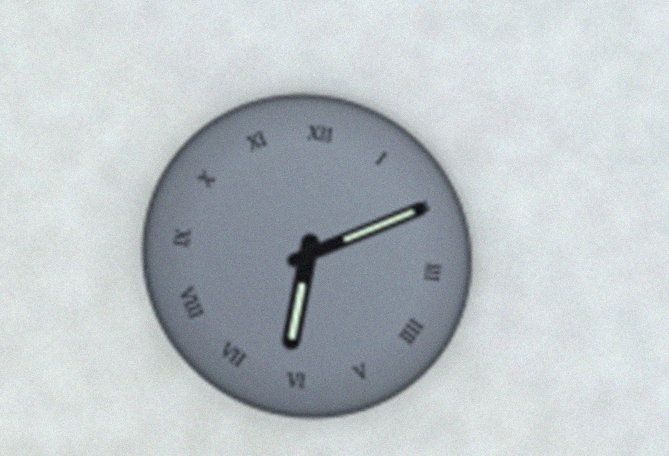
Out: 6:10
